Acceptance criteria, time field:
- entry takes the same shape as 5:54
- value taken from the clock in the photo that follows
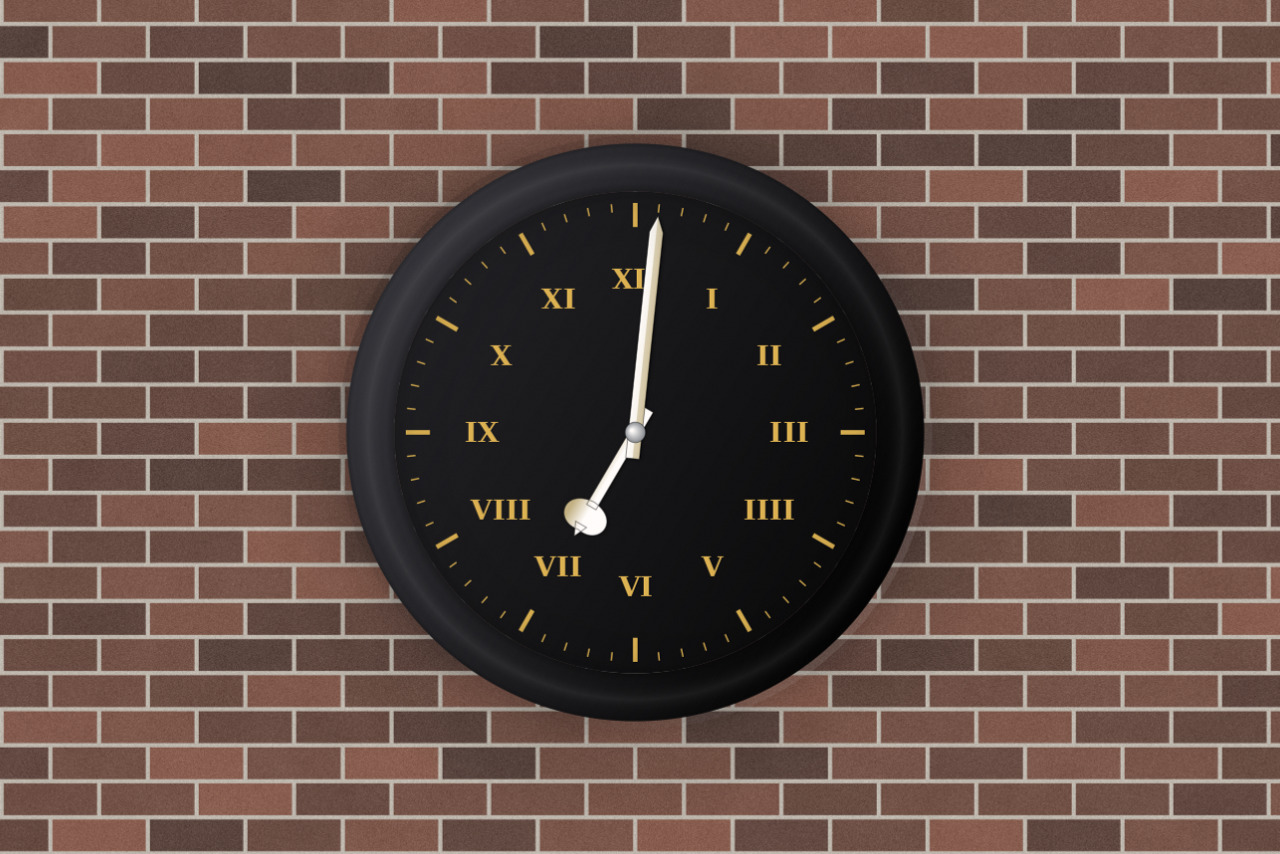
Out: 7:01
